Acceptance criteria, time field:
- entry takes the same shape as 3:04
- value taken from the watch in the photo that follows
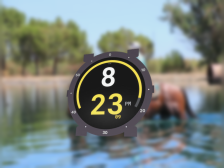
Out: 8:23
